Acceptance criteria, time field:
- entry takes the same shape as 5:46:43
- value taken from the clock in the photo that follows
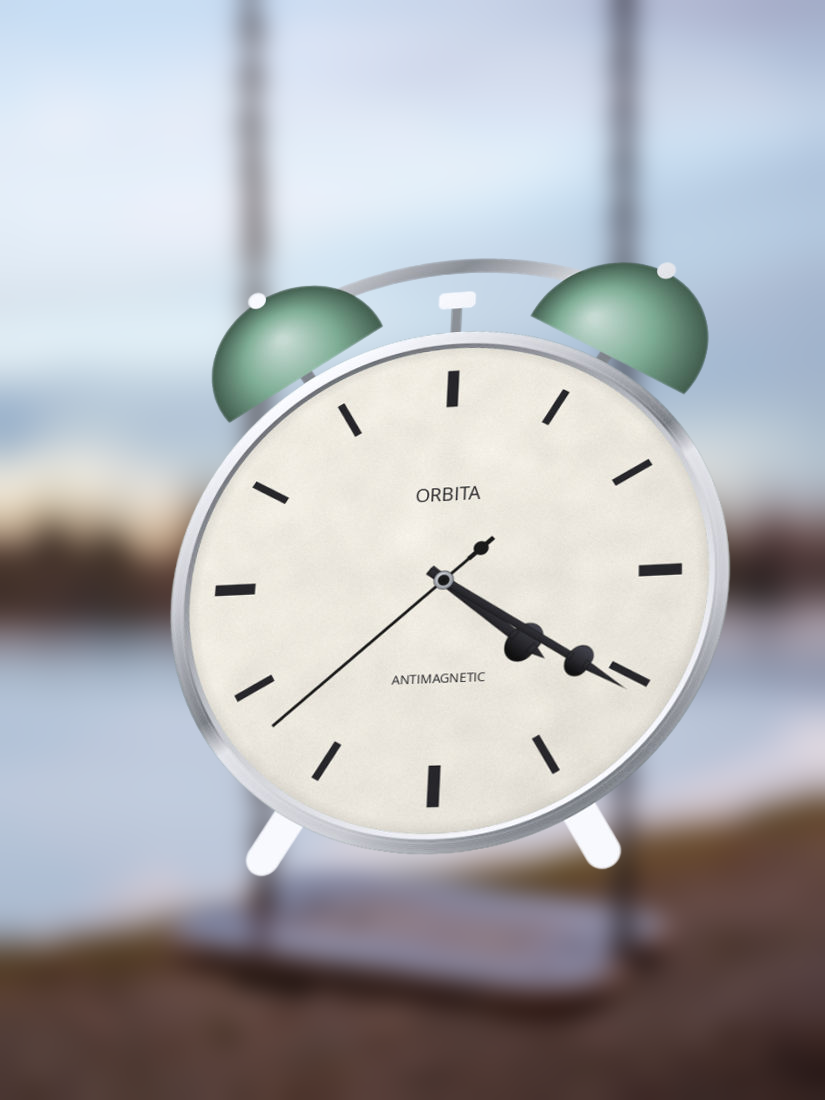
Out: 4:20:38
